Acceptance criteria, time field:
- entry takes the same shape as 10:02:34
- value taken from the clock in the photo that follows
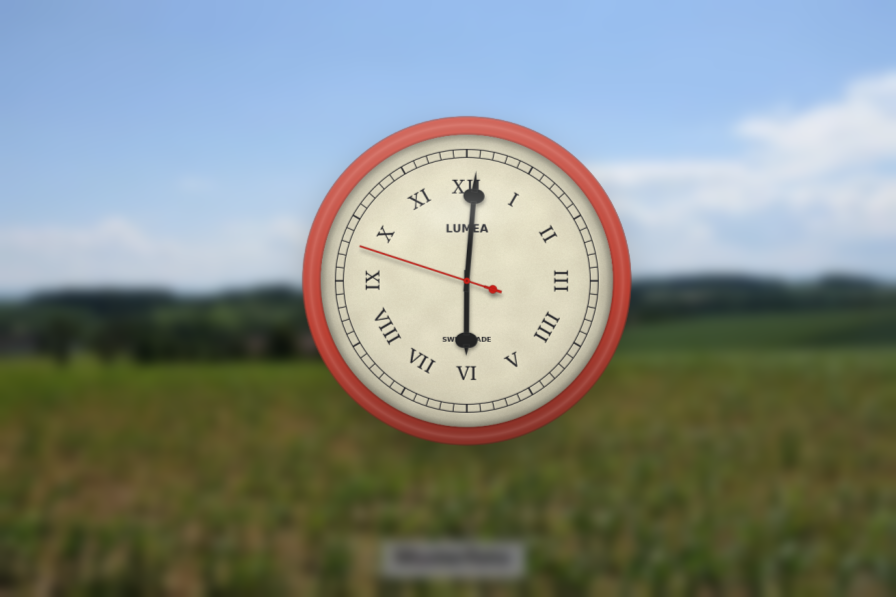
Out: 6:00:48
